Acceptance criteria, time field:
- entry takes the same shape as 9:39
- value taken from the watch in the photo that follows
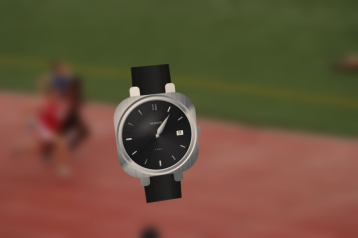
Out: 1:06
